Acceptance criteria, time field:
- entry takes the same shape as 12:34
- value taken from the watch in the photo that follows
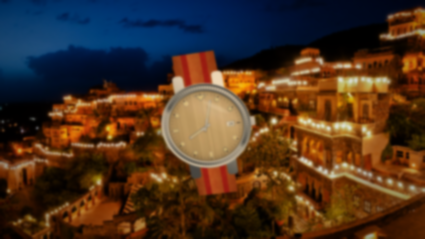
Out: 8:03
